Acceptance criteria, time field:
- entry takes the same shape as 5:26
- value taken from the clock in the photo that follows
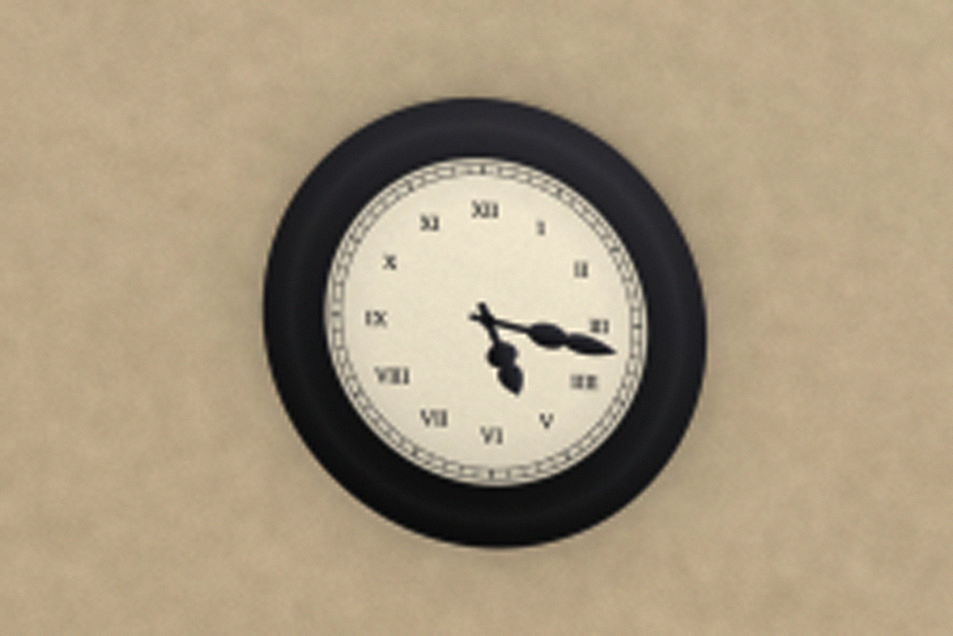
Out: 5:17
